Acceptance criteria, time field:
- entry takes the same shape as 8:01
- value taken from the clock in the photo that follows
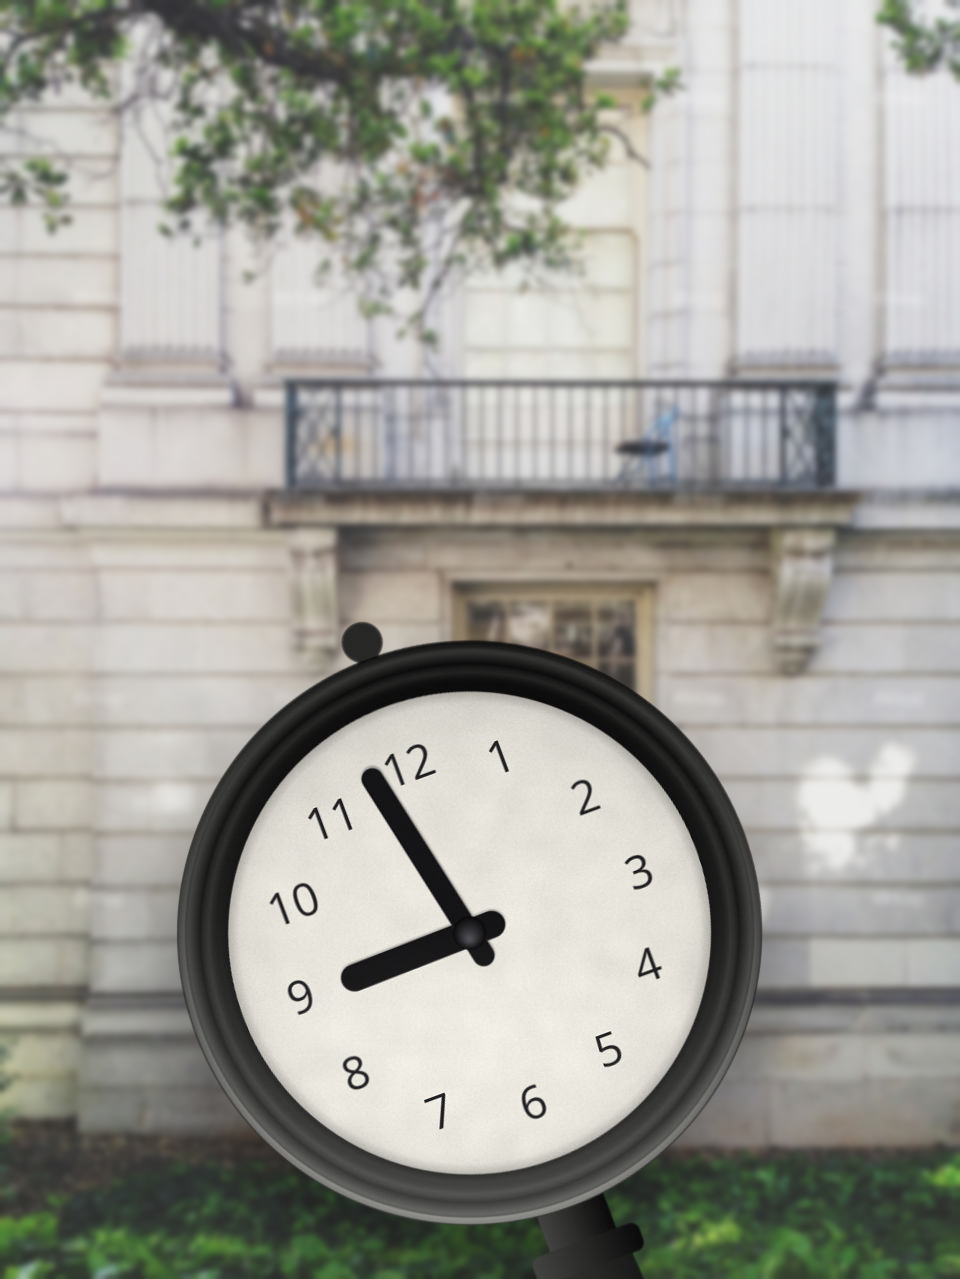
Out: 8:58
